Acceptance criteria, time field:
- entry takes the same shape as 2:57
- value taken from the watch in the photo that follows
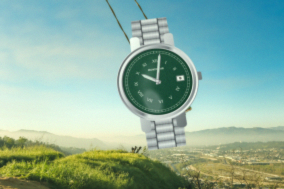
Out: 10:02
